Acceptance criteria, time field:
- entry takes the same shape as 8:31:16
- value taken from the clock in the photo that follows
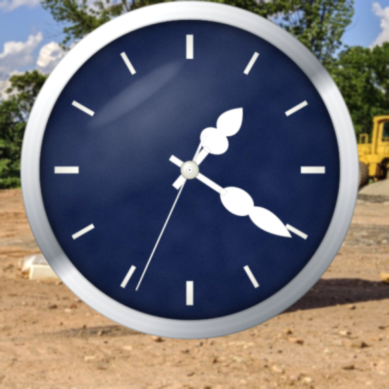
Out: 1:20:34
